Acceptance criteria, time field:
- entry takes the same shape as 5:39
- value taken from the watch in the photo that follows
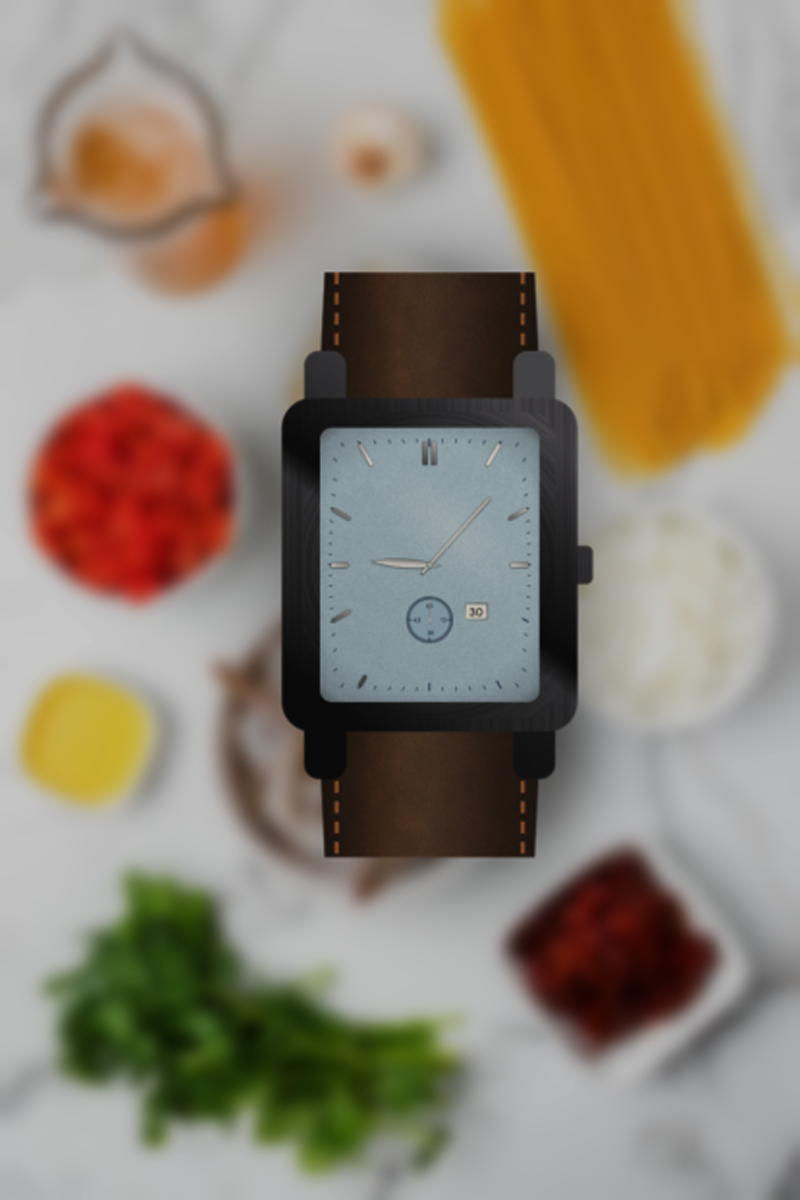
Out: 9:07
